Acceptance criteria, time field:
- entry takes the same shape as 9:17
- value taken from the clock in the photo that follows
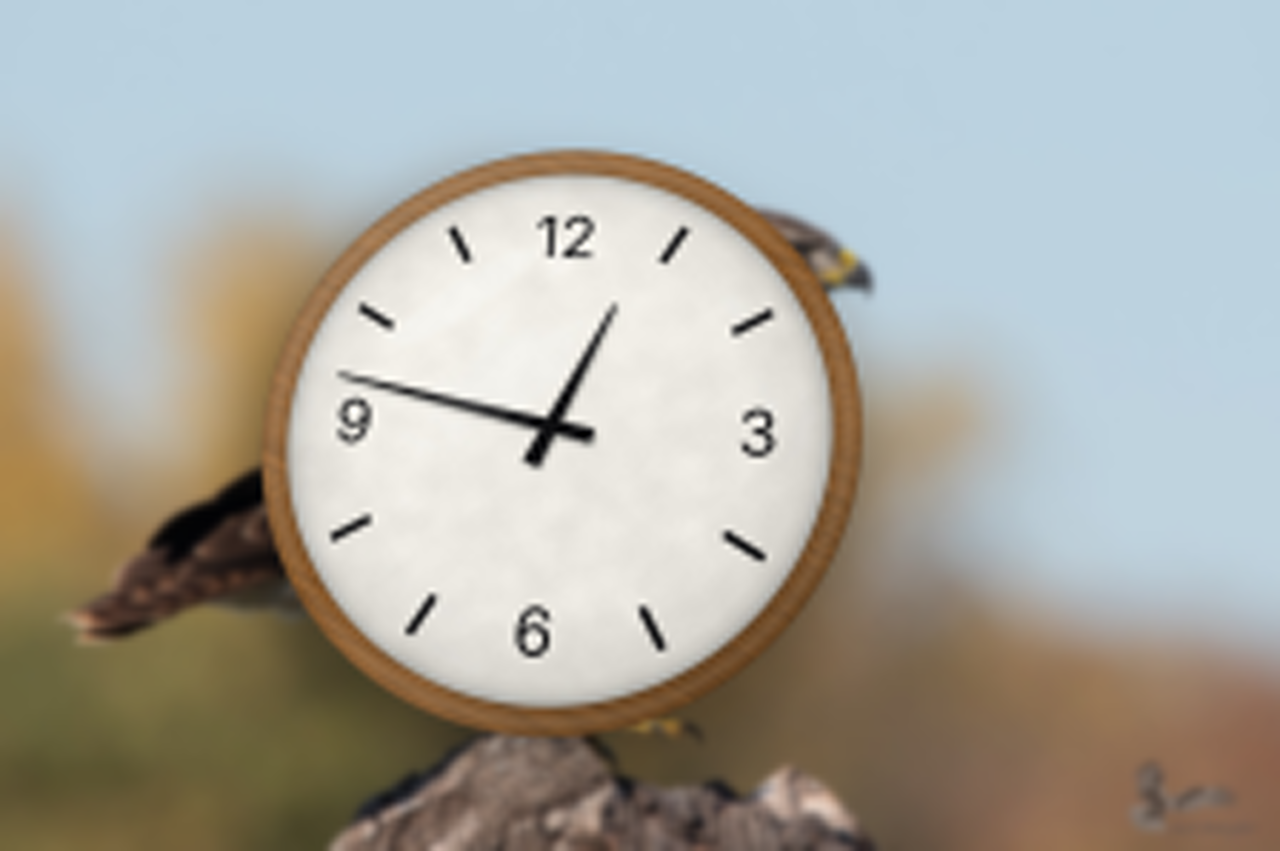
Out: 12:47
